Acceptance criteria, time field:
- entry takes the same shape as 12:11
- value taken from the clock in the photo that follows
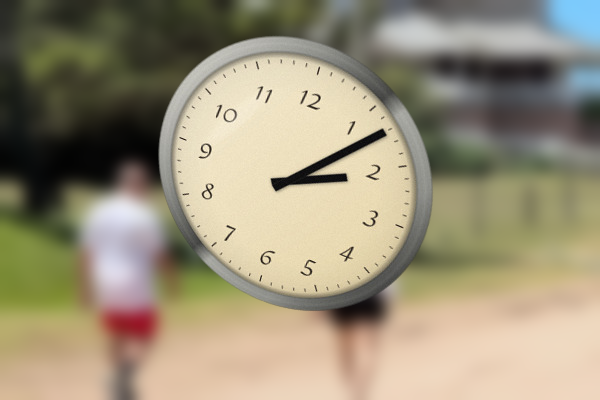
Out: 2:07
